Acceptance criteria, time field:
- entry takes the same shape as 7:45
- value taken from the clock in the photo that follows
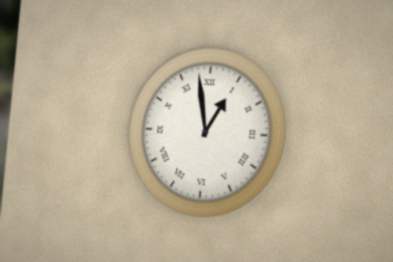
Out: 12:58
